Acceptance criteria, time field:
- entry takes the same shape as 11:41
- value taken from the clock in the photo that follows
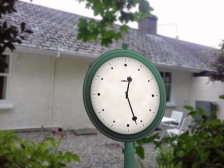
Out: 12:27
